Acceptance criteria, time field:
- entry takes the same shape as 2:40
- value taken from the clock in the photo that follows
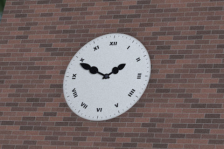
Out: 1:49
